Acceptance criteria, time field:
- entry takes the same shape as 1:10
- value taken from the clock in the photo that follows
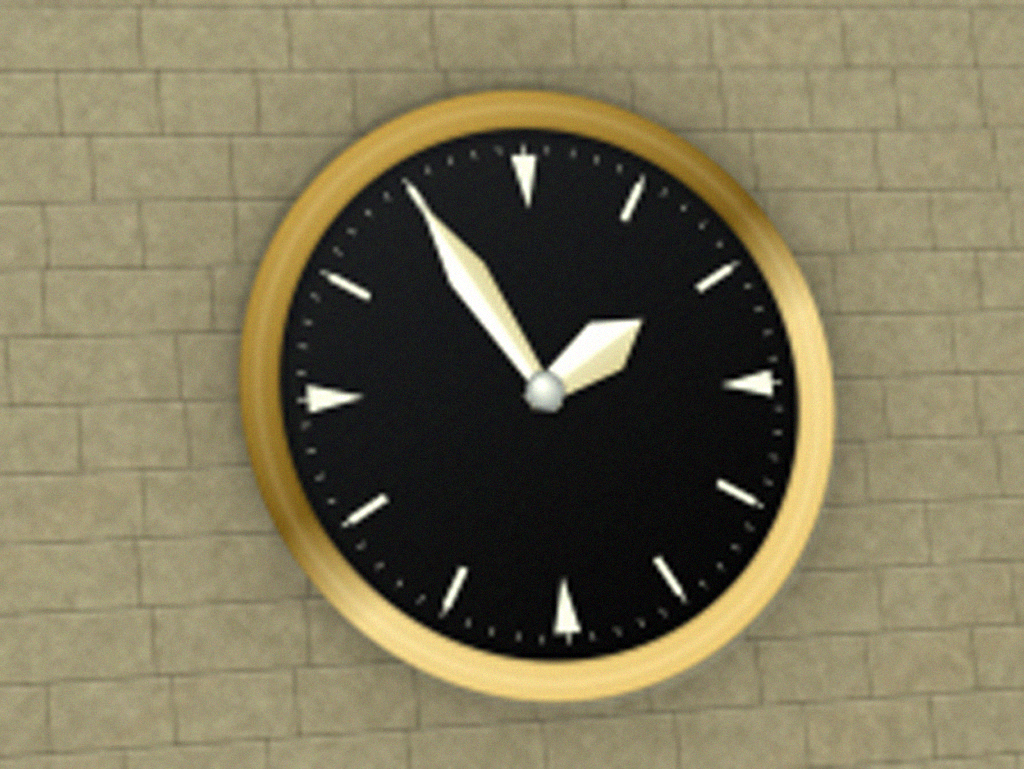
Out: 1:55
